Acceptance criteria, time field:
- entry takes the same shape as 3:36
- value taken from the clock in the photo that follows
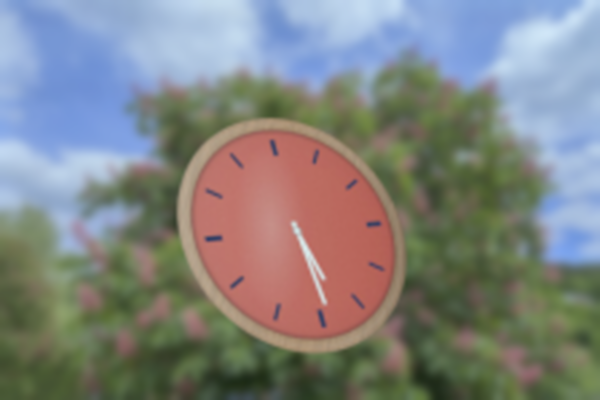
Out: 5:29
